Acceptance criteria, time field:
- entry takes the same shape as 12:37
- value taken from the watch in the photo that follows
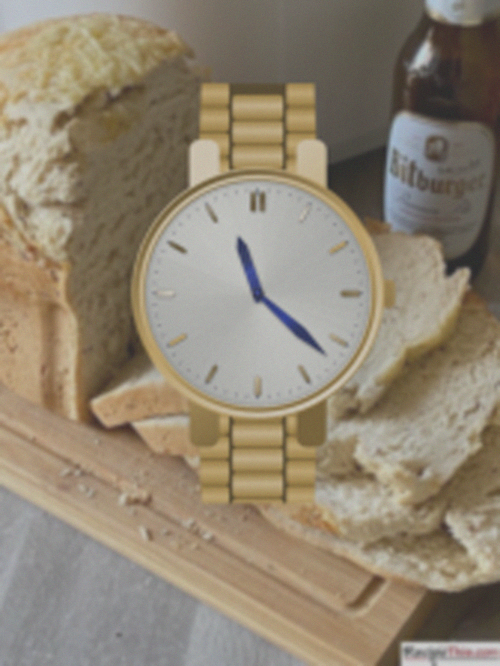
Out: 11:22
